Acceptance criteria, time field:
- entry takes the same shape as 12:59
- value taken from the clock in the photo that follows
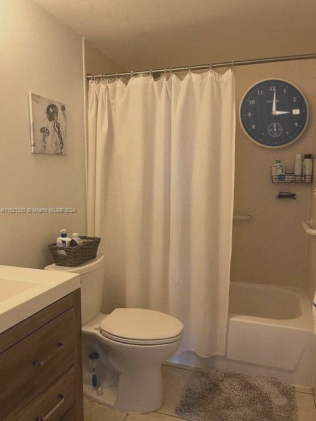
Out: 3:01
